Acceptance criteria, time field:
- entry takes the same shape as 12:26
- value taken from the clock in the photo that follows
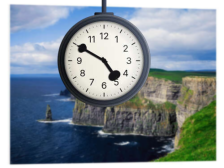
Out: 4:50
